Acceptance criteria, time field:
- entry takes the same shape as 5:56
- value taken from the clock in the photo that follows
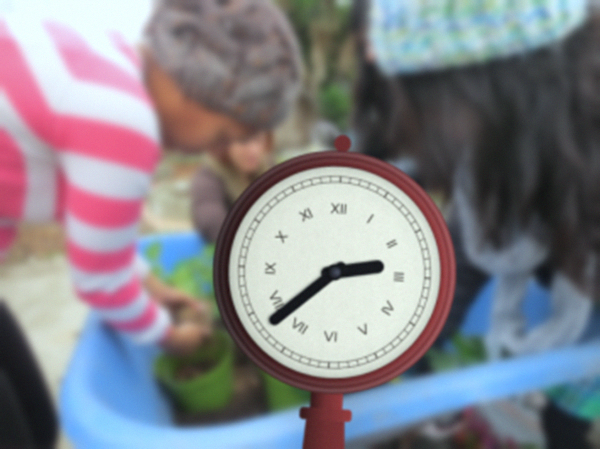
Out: 2:38
